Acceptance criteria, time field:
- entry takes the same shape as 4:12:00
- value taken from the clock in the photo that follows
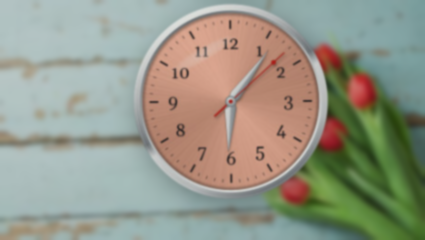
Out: 6:06:08
